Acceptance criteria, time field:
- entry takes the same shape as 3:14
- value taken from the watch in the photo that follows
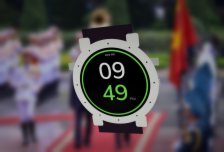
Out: 9:49
